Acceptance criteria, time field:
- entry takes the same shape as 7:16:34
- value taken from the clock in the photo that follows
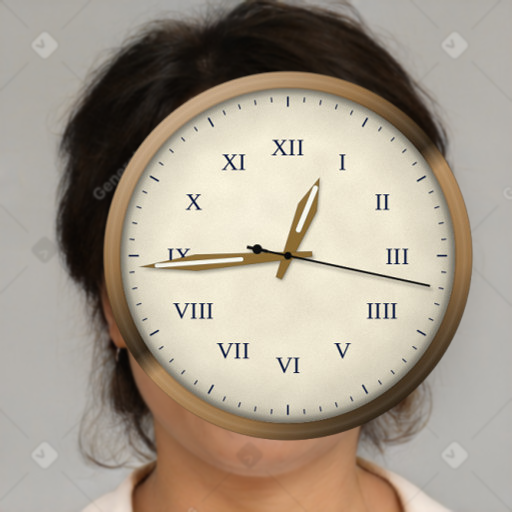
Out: 12:44:17
